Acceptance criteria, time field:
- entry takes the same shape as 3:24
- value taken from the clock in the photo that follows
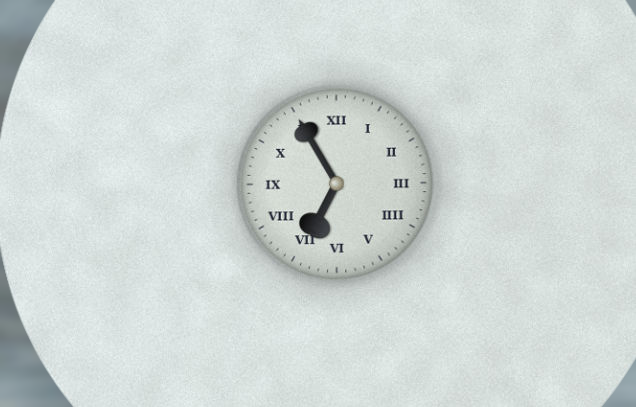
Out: 6:55
